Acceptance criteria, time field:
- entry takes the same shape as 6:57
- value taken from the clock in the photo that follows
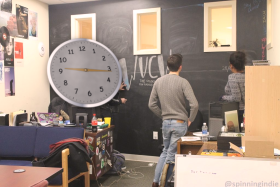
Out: 9:16
